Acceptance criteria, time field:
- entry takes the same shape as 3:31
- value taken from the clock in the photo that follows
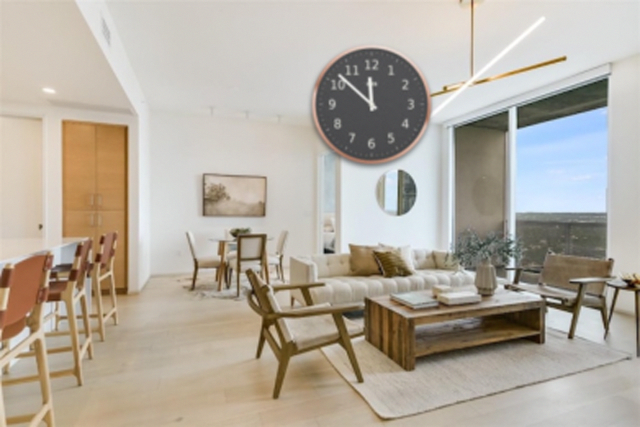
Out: 11:52
